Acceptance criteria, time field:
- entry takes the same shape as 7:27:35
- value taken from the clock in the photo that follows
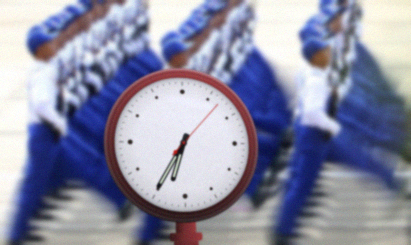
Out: 6:35:07
